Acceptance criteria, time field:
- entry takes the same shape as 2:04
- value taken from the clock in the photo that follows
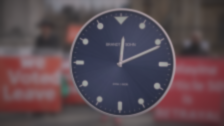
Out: 12:11
